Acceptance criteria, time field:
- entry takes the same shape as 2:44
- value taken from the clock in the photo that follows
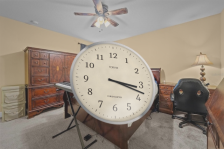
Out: 3:18
